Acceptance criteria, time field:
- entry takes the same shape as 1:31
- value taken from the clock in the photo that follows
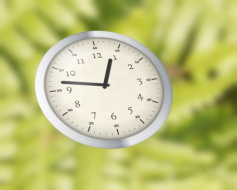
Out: 12:47
